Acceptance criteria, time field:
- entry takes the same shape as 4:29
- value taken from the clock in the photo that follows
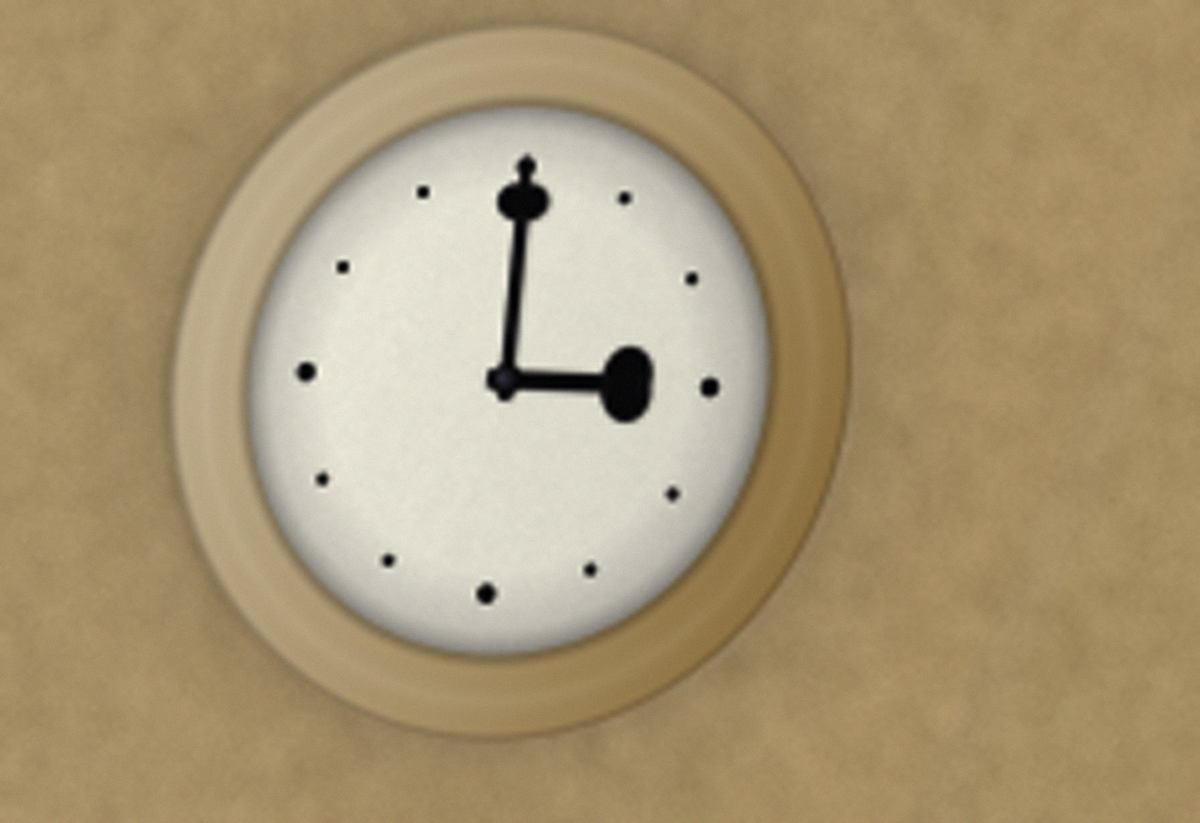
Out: 3:00
